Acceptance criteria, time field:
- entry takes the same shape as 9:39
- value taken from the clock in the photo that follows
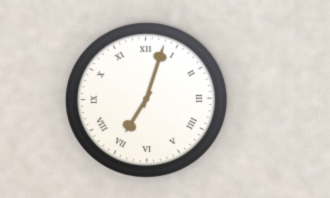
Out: 7:03
